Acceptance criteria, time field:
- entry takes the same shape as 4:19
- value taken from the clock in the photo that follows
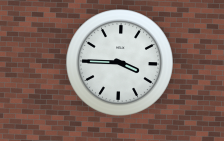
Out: 3:45
